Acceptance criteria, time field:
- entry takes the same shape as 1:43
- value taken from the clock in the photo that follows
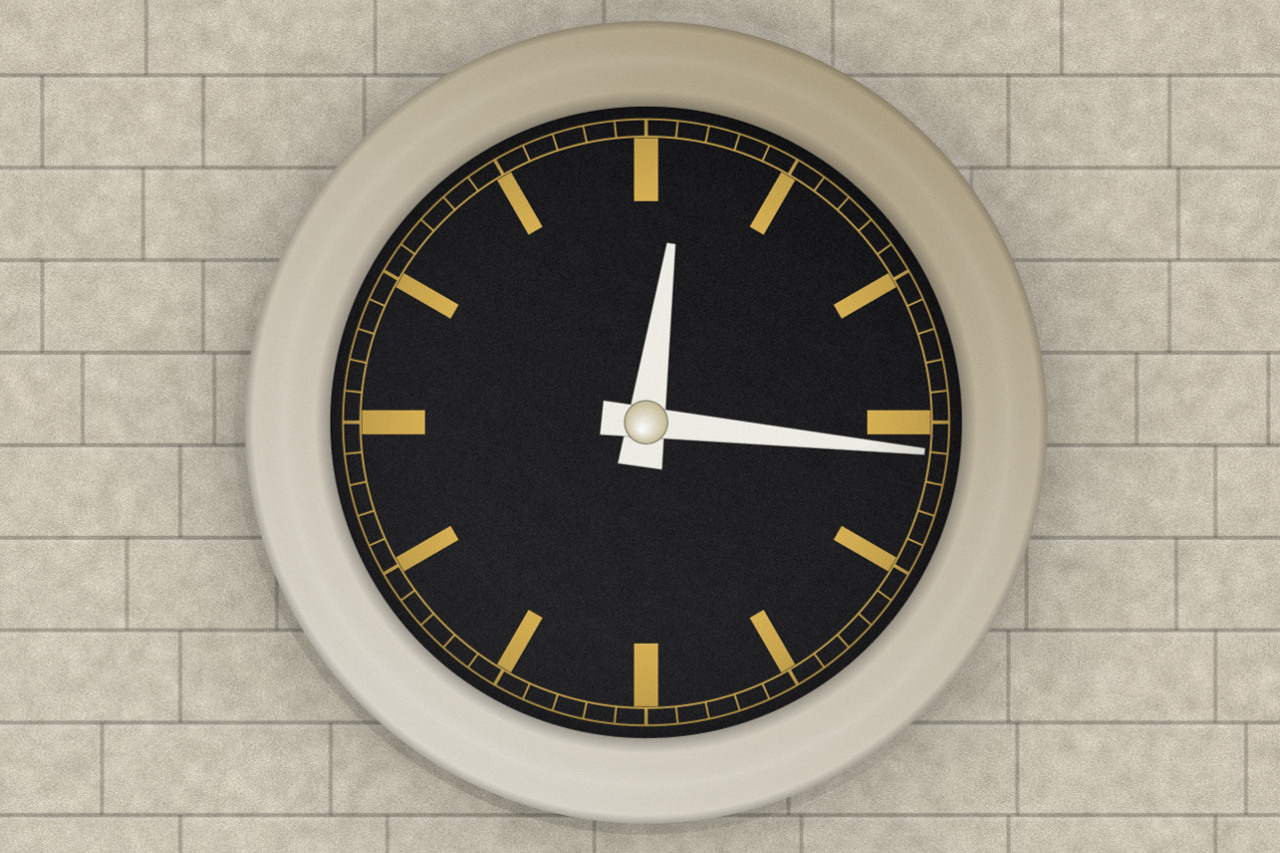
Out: 12:16
